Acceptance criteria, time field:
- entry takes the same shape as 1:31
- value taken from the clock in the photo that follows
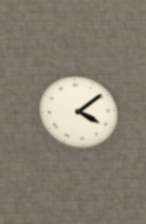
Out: 4:09
